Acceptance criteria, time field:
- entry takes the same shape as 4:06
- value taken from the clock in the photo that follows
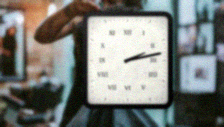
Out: 2:13
